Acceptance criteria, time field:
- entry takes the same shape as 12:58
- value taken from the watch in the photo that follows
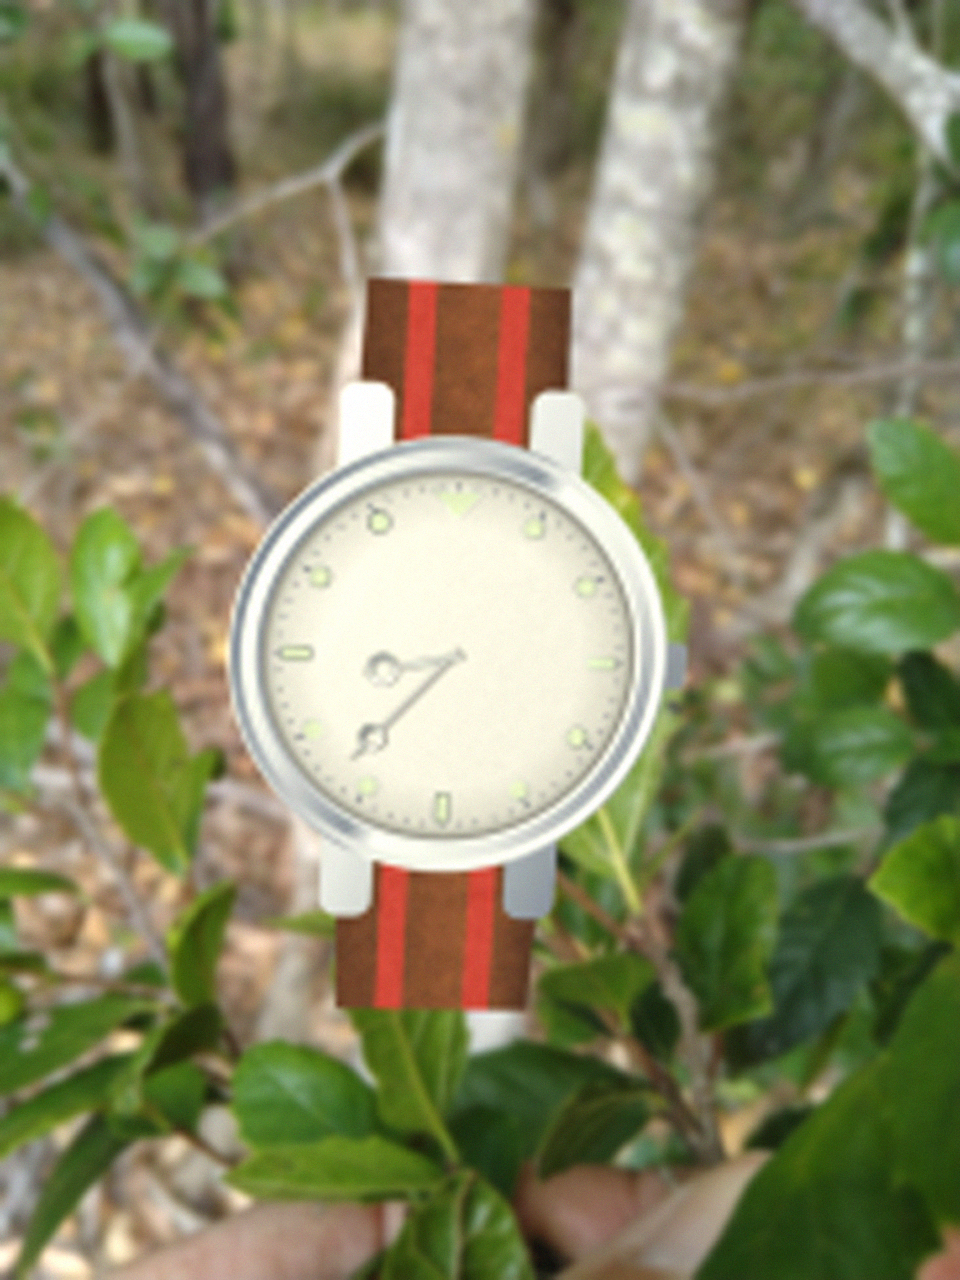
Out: 8:37
